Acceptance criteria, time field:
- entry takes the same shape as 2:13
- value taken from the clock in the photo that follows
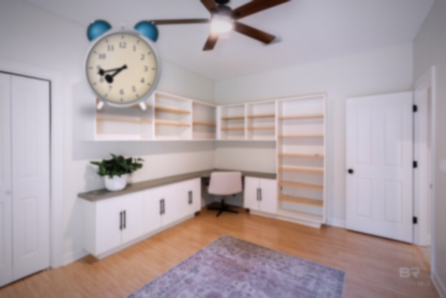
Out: 7:43
